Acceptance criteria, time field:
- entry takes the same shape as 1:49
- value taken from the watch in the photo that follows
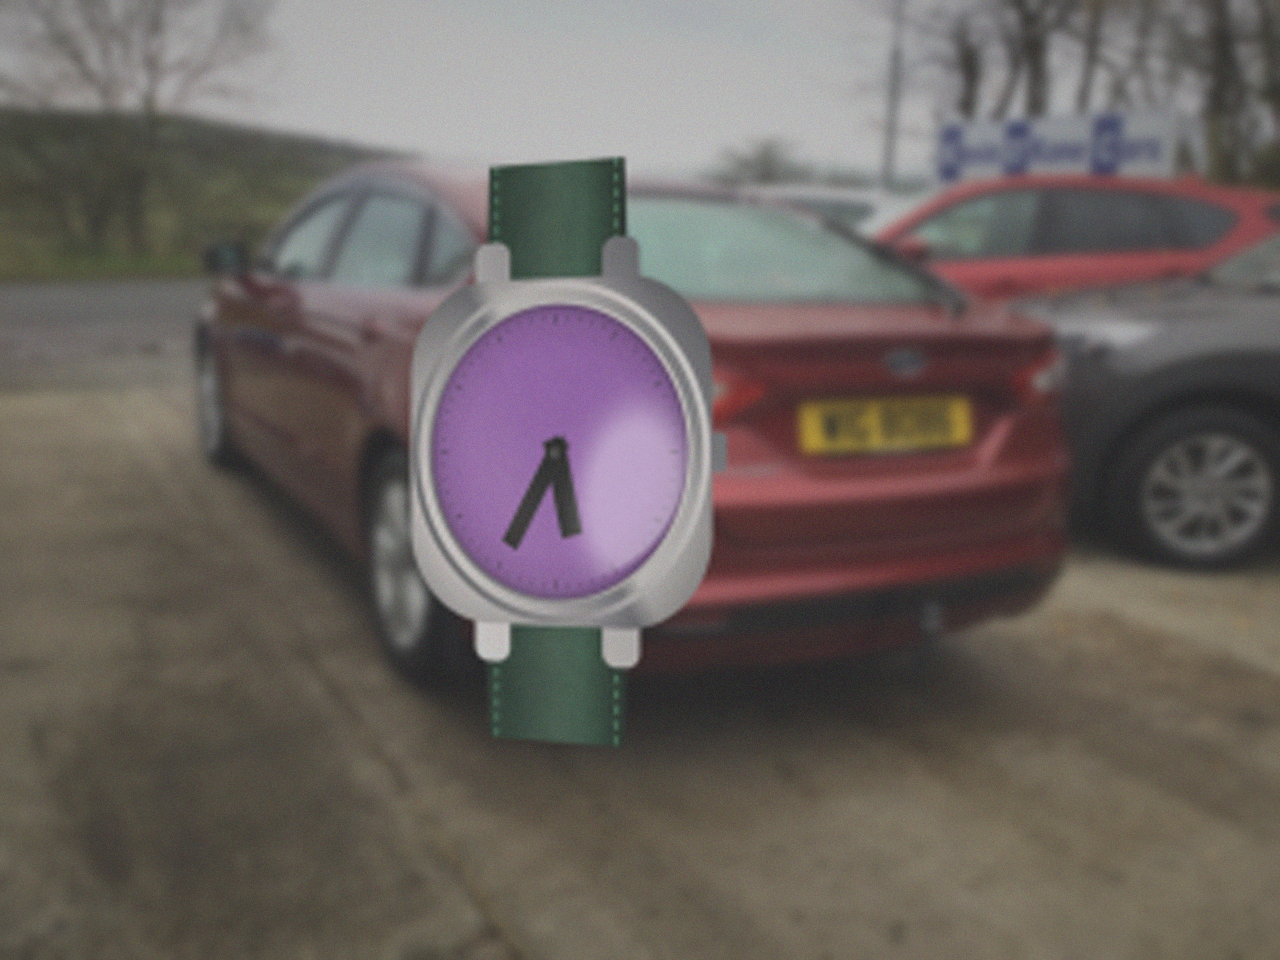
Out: 5:35
